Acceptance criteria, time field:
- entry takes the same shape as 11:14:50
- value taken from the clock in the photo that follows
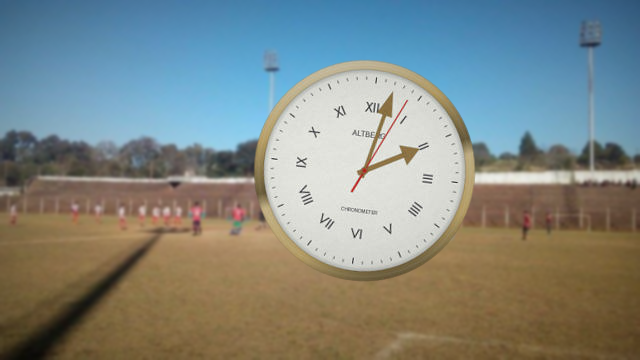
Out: 2:02:04
